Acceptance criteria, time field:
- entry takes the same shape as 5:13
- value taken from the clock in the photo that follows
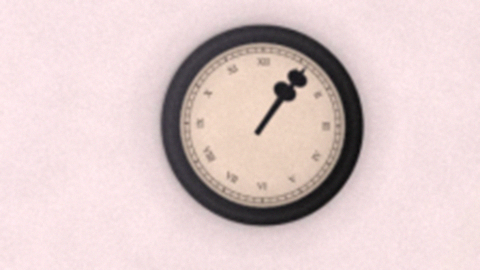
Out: 1:06
